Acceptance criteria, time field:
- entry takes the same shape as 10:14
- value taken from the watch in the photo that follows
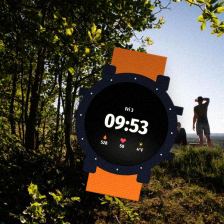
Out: 9:53
